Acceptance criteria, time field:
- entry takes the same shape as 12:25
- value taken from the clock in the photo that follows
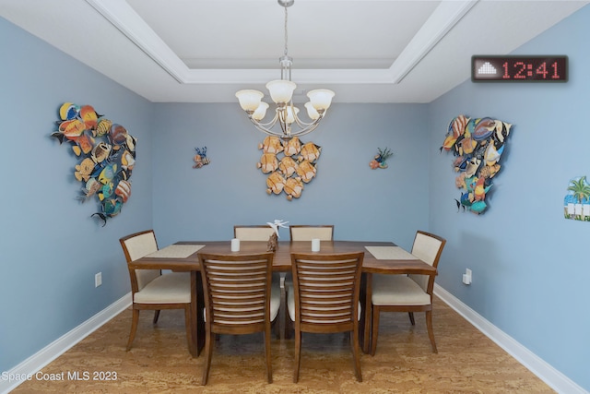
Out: 12:41
